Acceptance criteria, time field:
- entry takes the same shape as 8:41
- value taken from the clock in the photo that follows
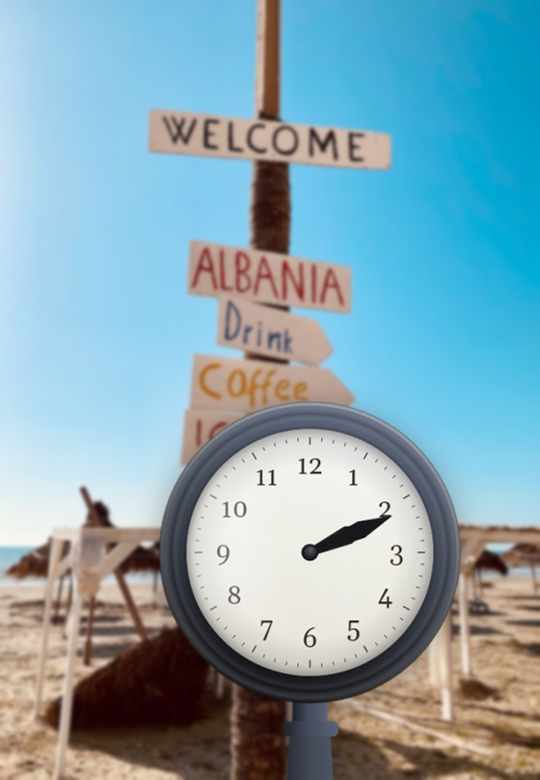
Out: 2:11
